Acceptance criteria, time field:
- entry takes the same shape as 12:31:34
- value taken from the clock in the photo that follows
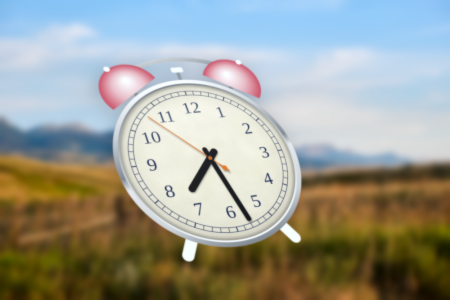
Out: 7:27:53
